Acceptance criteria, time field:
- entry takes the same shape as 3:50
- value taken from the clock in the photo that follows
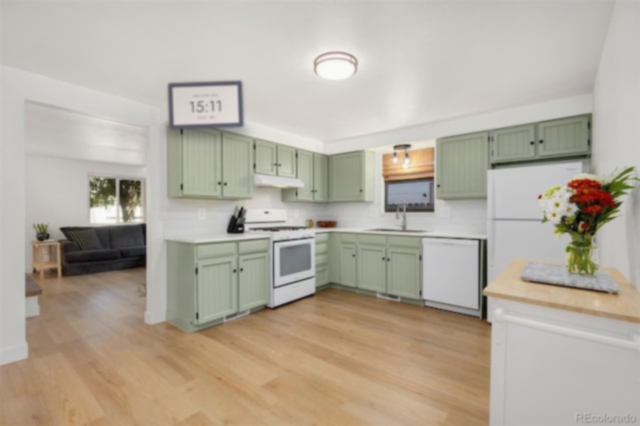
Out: 15:11
